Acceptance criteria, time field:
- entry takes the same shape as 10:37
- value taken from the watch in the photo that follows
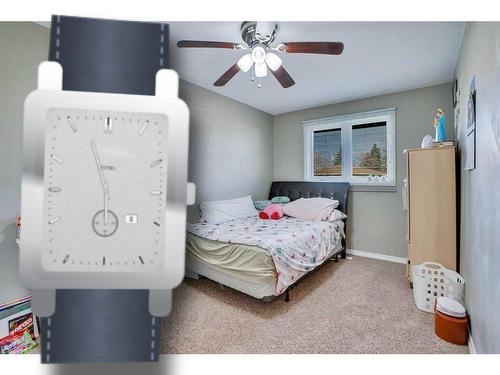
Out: 5:57
